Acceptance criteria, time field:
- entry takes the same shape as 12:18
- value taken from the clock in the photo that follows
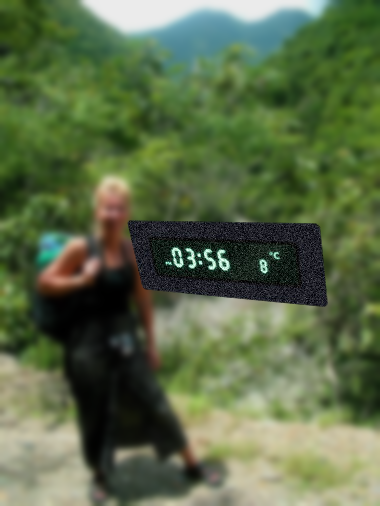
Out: 3:56
